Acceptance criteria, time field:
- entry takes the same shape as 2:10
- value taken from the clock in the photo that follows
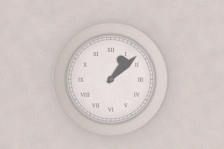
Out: 1:08
